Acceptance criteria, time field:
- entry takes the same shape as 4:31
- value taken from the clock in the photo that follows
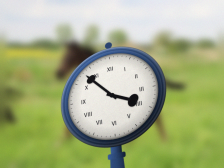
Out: 3:53
